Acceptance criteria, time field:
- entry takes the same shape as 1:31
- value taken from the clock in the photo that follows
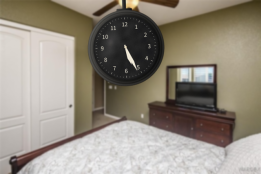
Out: 5:26
